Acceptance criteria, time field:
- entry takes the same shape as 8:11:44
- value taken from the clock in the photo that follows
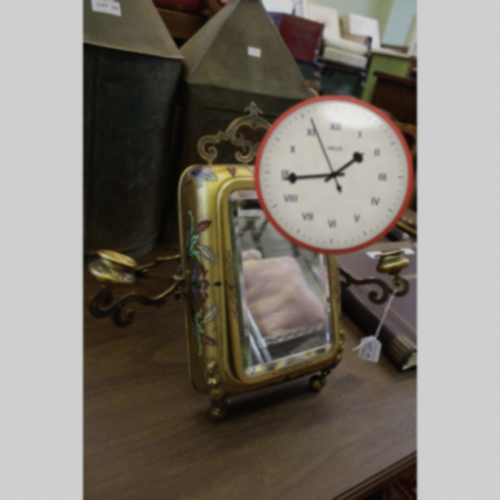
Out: 1:43:56
